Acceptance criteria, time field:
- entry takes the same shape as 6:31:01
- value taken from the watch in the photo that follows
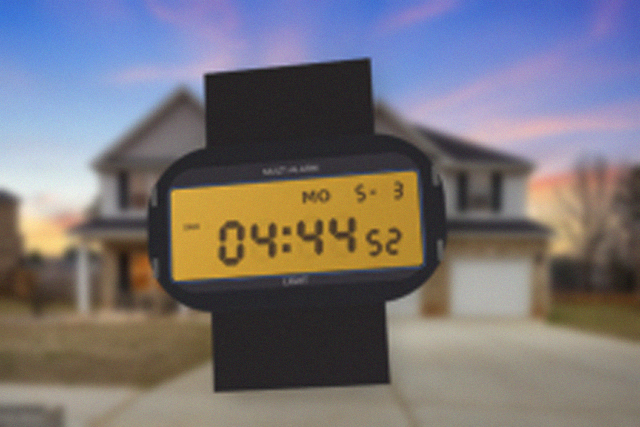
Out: 4:44:52
